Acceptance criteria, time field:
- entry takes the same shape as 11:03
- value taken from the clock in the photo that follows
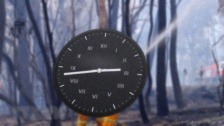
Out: 2:43
